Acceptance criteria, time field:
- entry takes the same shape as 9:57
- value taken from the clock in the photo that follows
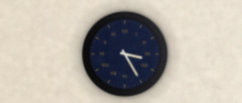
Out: 3:25
